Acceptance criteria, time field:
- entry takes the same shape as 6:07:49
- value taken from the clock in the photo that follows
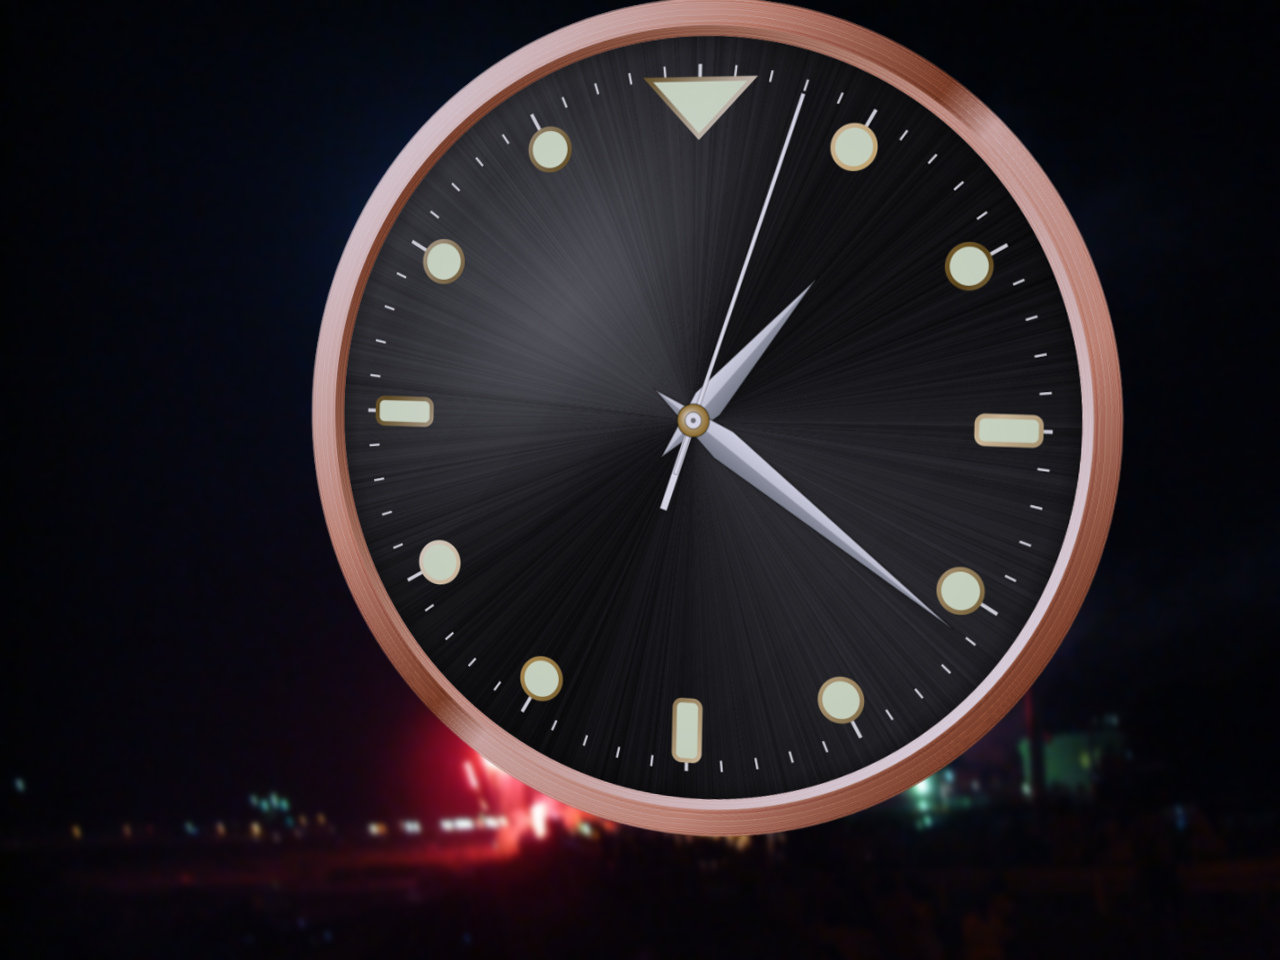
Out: 1:21:03
